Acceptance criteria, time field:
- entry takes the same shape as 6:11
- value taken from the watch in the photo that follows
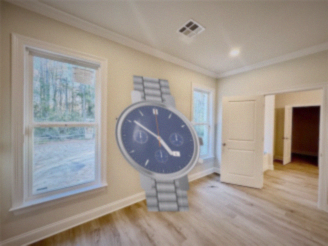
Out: 4:51
